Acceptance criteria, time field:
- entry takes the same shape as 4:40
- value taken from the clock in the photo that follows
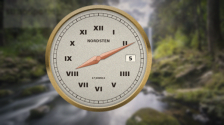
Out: 8:11
